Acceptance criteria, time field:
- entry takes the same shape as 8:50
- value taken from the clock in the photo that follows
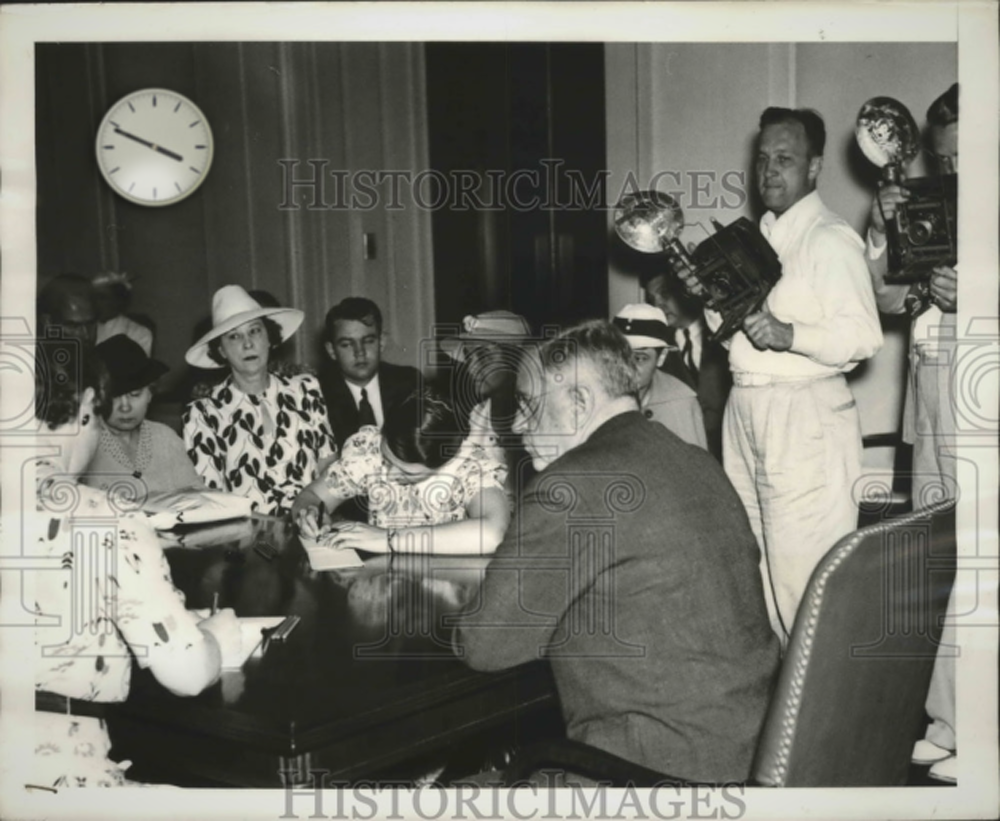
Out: 3:49
